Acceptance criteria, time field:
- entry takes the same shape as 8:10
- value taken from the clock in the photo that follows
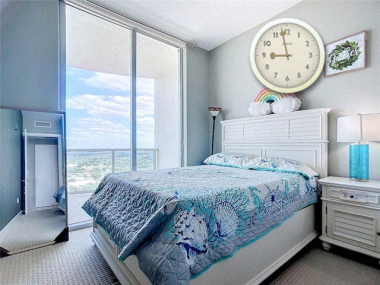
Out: 8:58
